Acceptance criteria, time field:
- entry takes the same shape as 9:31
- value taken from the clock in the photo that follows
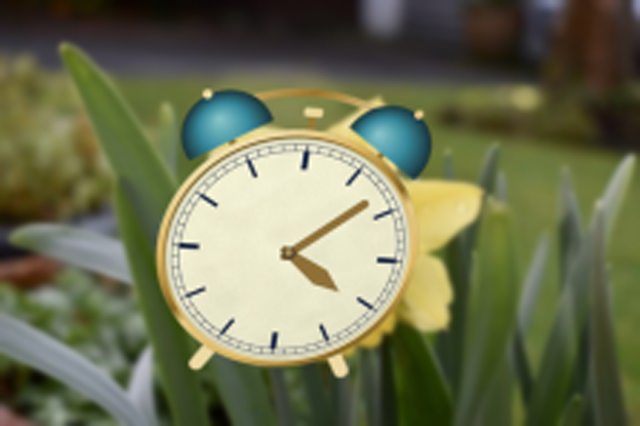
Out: 4:08
